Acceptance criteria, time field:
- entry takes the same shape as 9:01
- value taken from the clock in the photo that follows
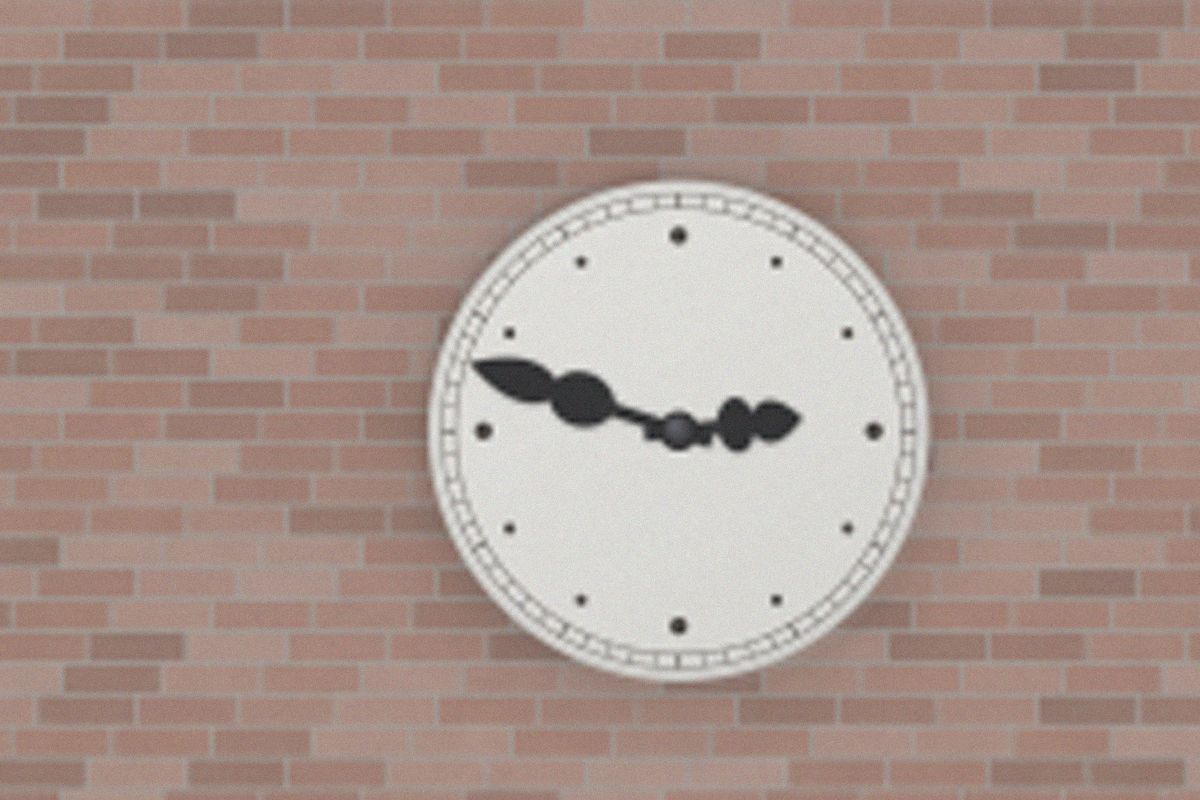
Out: 2:48
